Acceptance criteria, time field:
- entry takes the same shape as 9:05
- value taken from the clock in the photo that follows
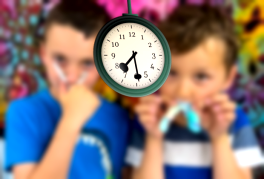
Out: 7:29
